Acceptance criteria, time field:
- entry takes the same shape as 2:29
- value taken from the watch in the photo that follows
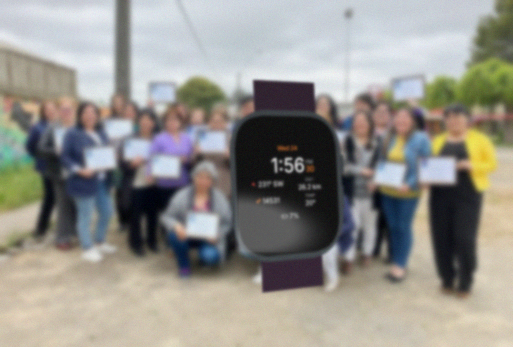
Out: 1:56
